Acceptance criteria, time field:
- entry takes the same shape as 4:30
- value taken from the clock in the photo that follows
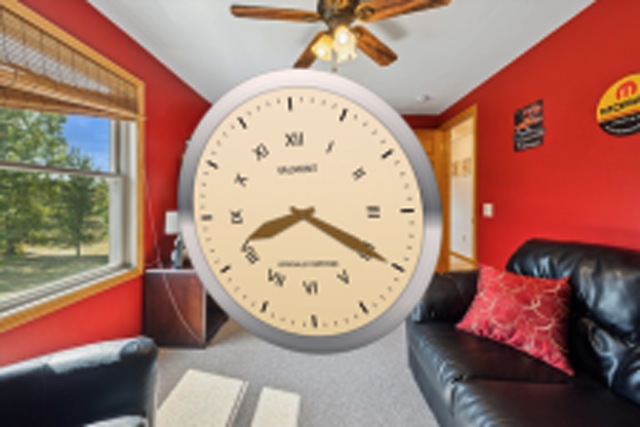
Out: 8:20
